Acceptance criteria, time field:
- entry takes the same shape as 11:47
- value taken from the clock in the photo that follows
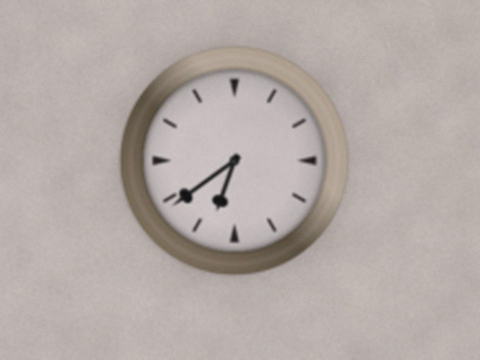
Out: 6:39
